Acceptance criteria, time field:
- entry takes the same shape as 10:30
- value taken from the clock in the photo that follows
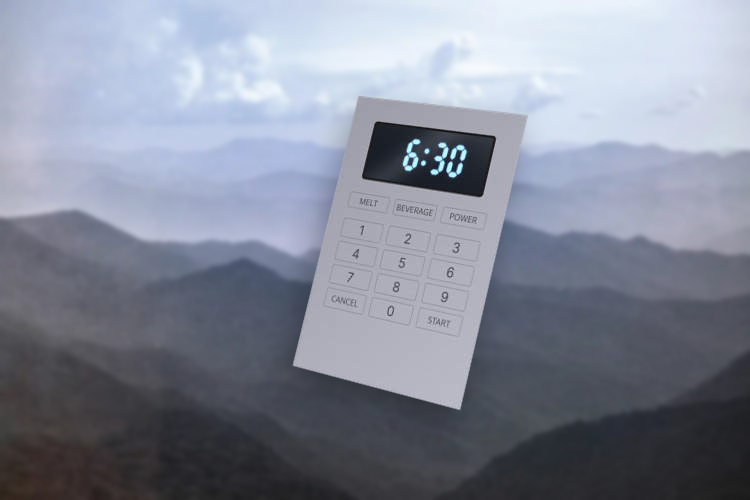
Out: 6:30
